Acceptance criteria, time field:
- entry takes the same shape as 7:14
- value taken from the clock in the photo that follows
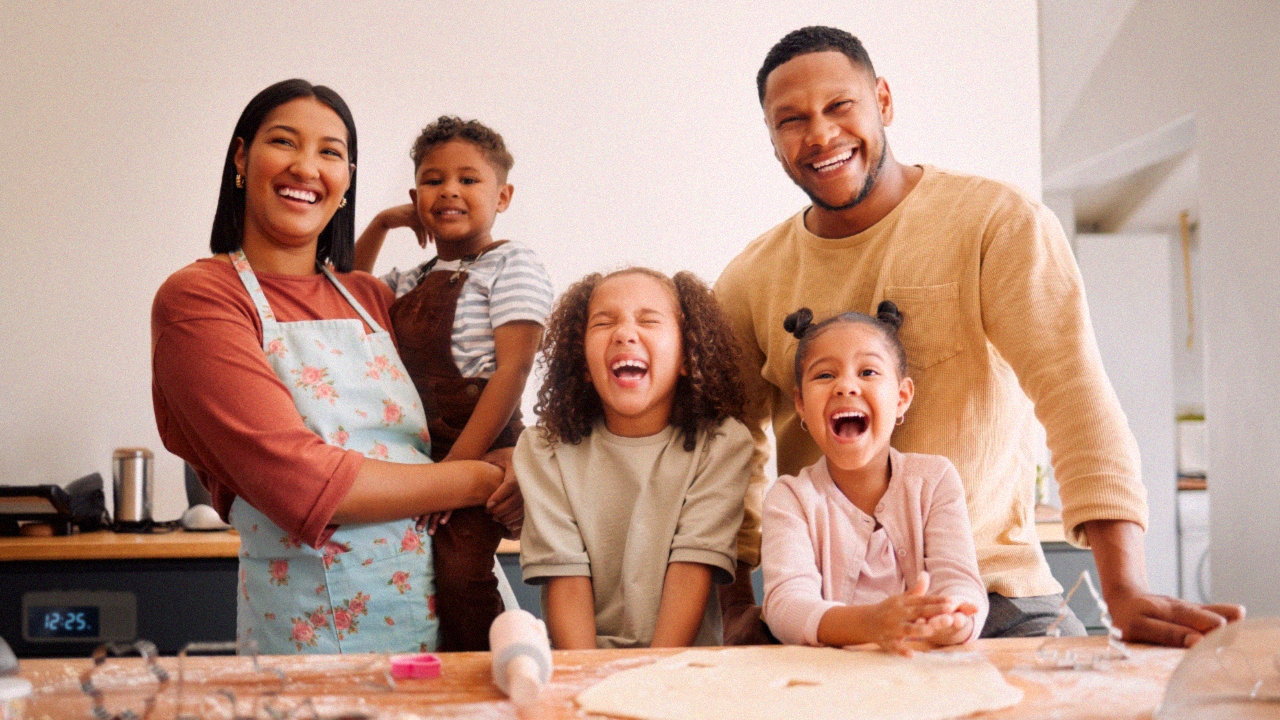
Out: 12:25
